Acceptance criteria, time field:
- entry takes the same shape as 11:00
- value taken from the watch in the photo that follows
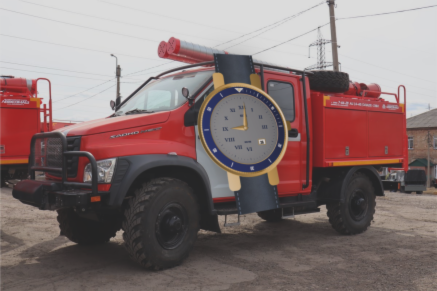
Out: 9:01
